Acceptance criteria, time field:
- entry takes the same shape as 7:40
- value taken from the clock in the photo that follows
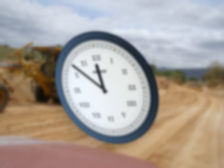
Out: 11:52
